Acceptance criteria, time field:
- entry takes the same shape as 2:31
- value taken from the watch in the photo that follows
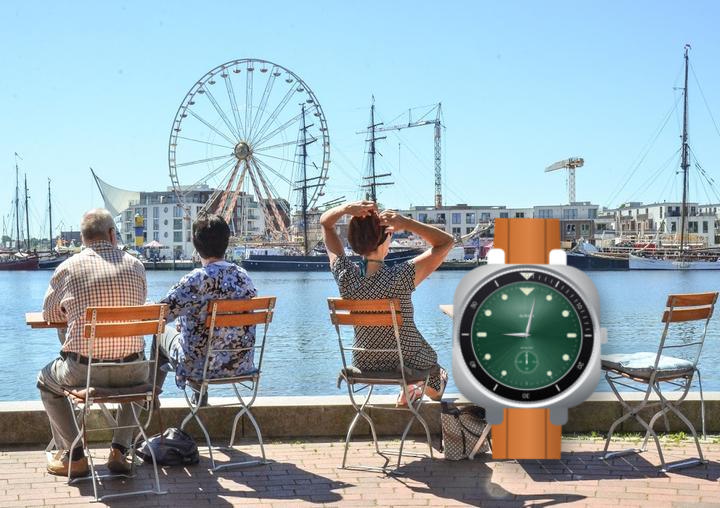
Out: 9:02
